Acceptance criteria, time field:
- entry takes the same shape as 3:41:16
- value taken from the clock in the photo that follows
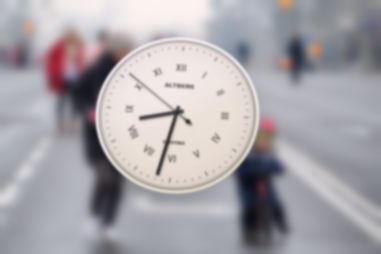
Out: 8:31:51
